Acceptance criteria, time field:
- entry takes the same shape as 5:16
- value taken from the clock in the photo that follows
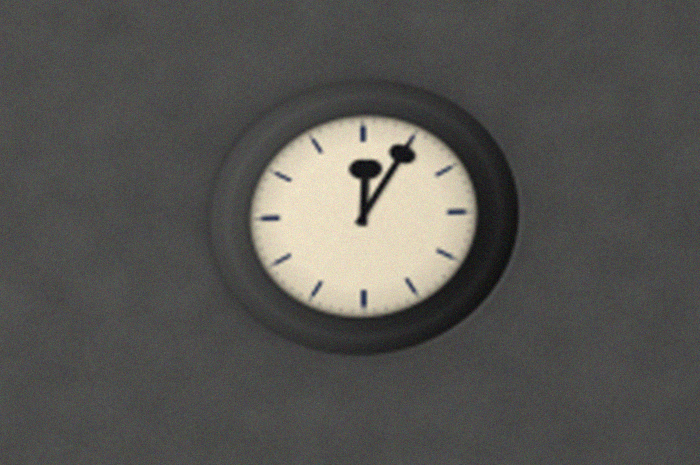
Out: 12:05
